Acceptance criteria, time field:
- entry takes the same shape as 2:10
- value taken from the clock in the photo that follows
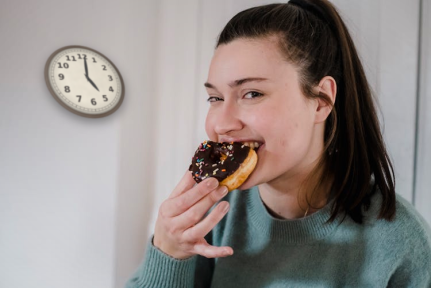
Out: 5:01
